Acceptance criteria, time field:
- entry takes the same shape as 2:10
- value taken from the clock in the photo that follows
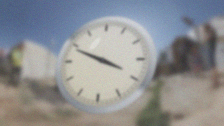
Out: 3:49
